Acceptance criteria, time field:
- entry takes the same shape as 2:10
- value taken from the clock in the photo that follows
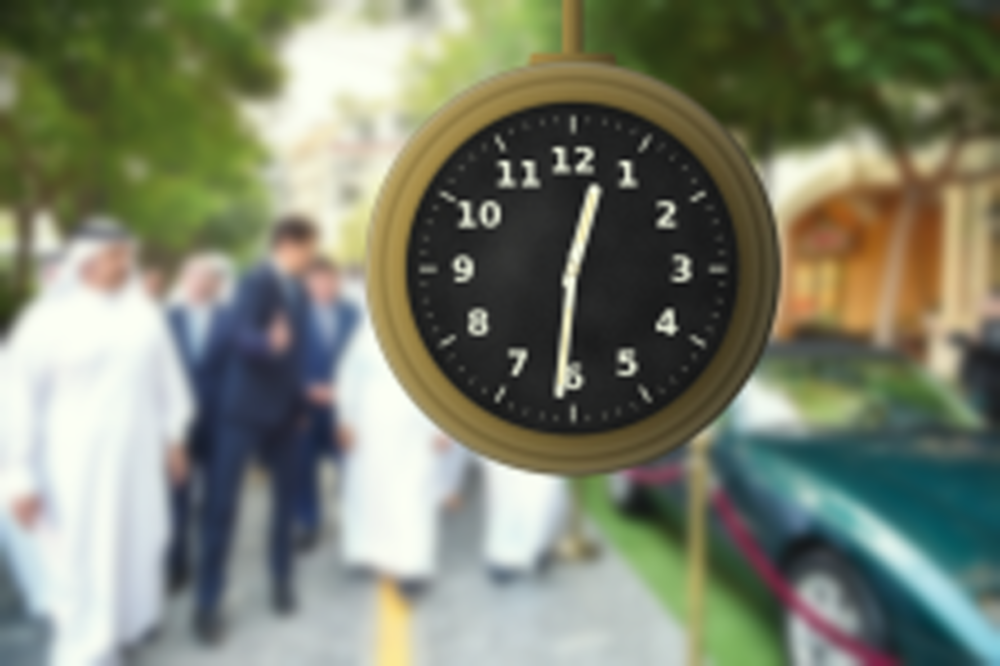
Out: 12:31
